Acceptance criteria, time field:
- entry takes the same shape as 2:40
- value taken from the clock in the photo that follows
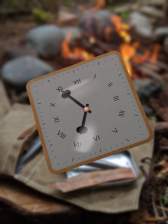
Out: 6:55
